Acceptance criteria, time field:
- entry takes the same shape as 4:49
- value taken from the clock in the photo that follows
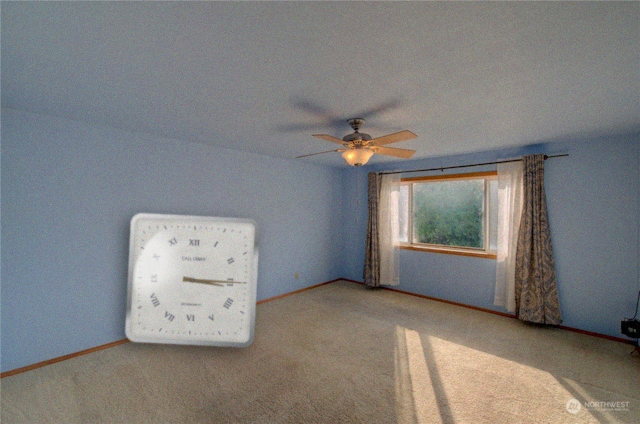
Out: 3:15
